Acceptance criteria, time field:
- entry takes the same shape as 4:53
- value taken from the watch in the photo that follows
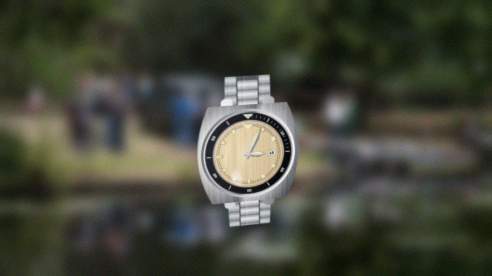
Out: 3:04
